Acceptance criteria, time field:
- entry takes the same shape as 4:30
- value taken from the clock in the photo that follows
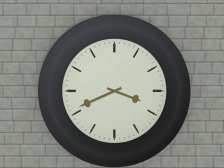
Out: 3:41
